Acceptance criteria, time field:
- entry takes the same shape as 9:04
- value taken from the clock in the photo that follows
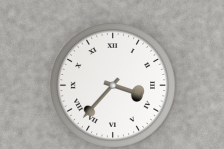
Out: 3:37
